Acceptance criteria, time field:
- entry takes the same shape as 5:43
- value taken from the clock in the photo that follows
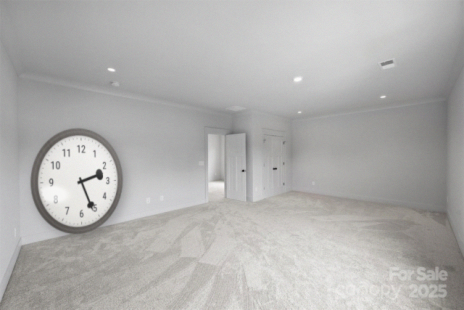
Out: 2:26
